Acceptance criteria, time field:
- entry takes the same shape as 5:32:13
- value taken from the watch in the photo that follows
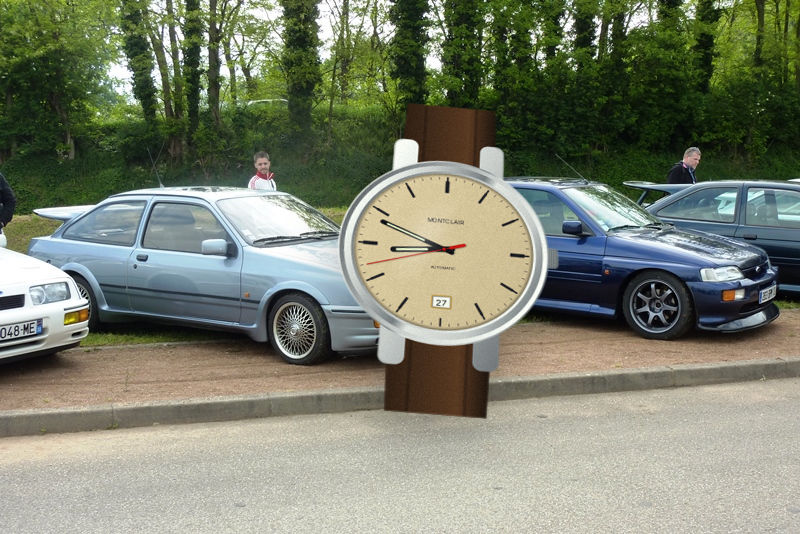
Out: 8:48:42
